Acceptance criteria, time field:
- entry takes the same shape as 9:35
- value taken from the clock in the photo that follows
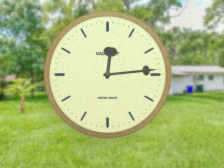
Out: 12:14
